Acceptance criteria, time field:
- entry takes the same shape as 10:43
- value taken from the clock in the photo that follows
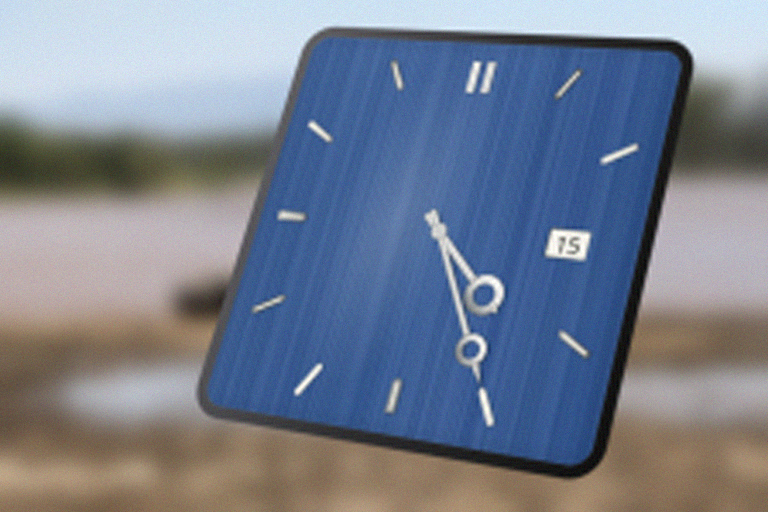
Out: 4:25
